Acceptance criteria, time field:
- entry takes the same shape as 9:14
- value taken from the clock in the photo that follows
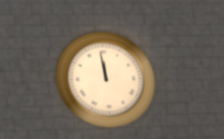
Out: 11:59
